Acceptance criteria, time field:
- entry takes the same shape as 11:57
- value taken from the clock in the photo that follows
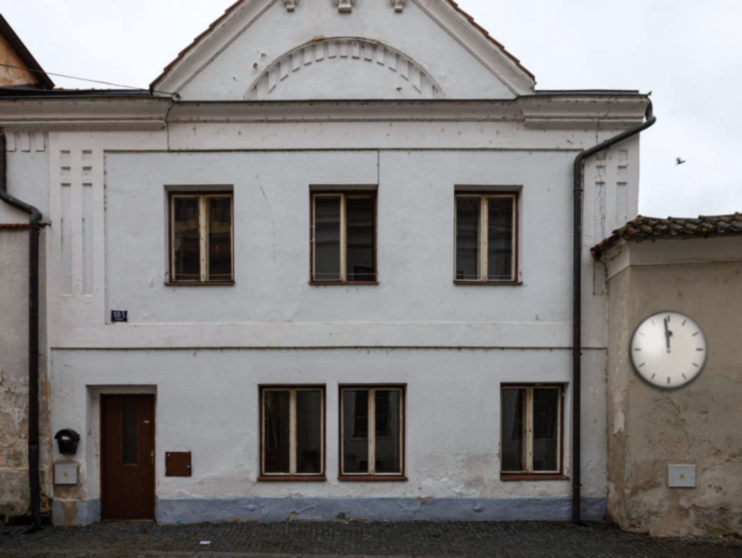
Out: 11:59
